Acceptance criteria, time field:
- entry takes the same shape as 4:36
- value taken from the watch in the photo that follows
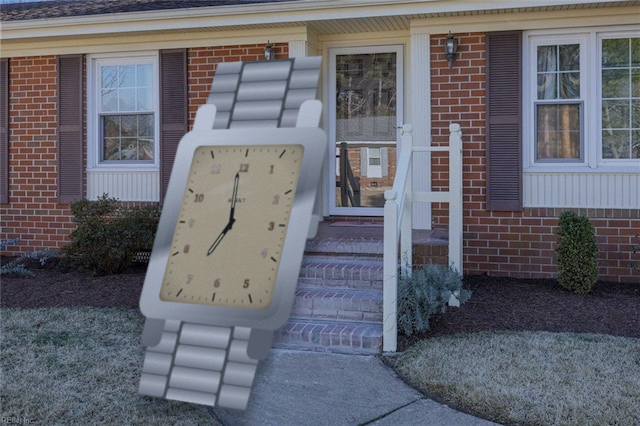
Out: 6:59
